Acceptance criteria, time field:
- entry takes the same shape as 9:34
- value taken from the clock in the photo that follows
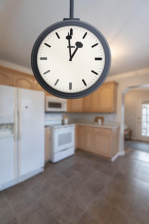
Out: 12:59
